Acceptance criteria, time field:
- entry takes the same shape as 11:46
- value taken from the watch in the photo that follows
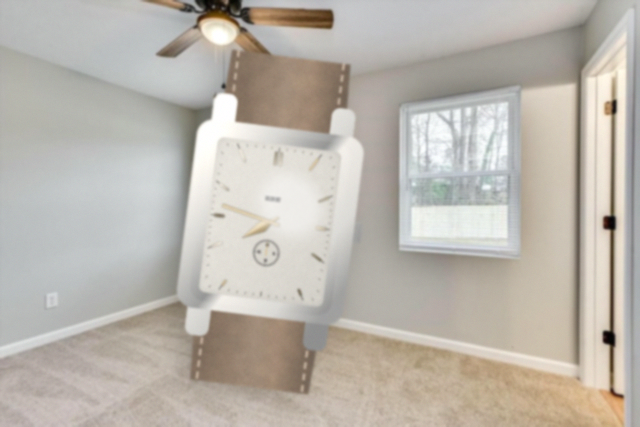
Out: 7:47
